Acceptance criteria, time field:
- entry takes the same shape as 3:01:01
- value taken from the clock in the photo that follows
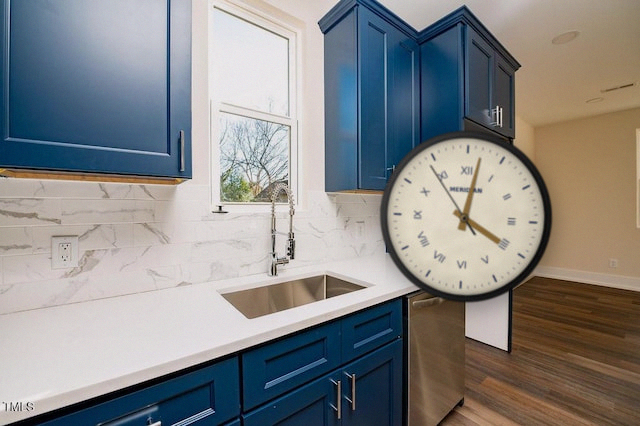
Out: 4:01:54
